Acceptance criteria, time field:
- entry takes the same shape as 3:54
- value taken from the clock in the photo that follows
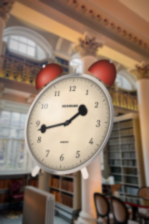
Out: 1:43
